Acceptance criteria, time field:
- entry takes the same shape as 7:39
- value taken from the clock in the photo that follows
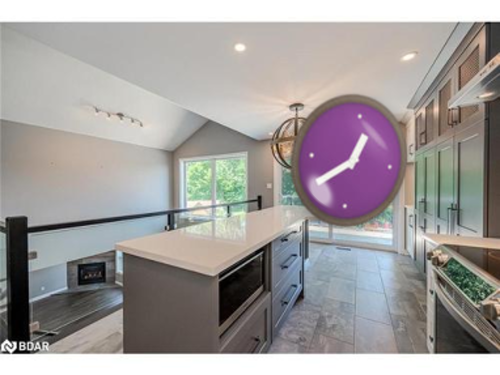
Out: 12:39
